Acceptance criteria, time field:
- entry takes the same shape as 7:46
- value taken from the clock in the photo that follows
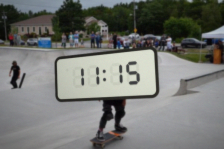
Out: 11:15
